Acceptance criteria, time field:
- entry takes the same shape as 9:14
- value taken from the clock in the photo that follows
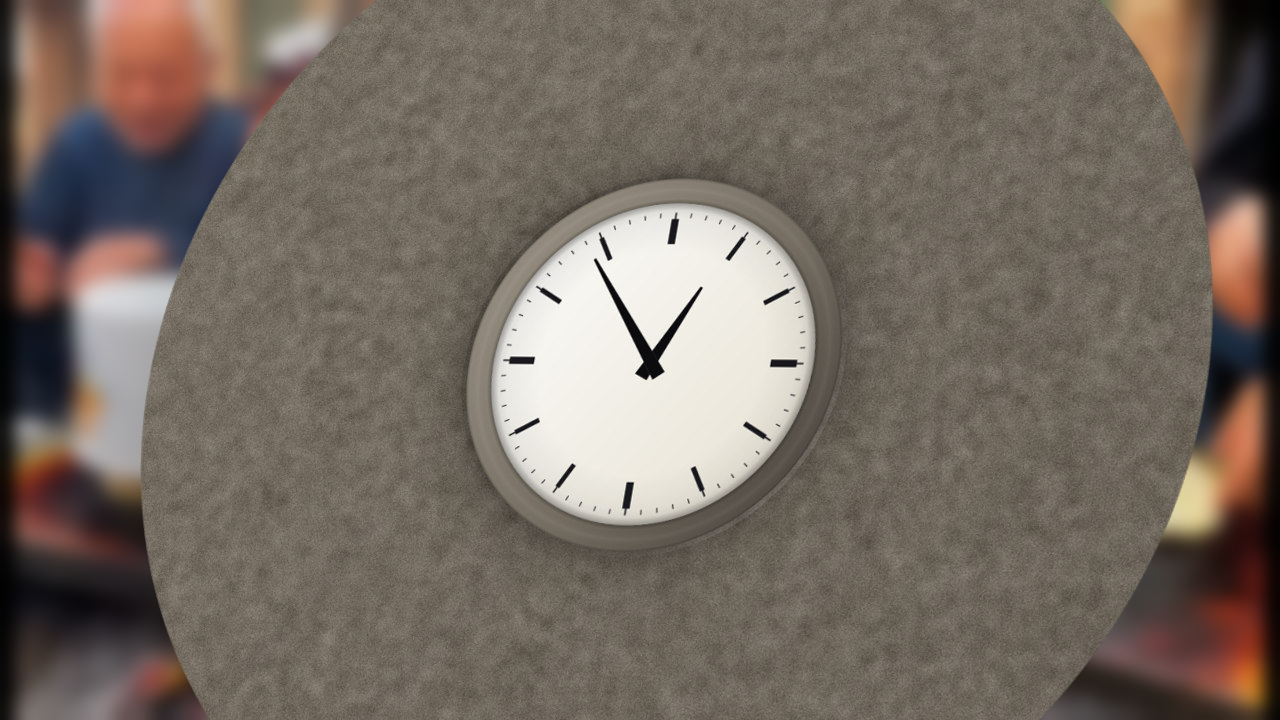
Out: 12:54
